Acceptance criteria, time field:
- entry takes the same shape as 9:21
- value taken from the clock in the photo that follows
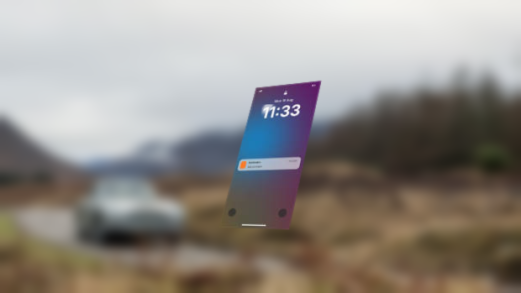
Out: 11:33
